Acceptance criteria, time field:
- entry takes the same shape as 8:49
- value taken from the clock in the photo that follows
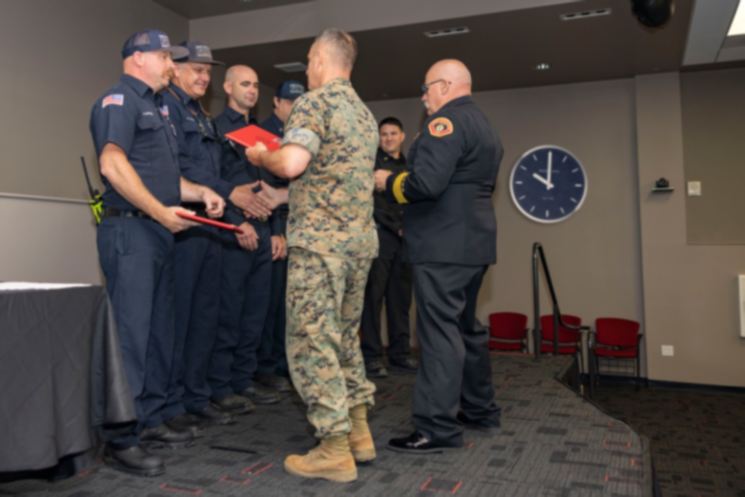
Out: 10:00
